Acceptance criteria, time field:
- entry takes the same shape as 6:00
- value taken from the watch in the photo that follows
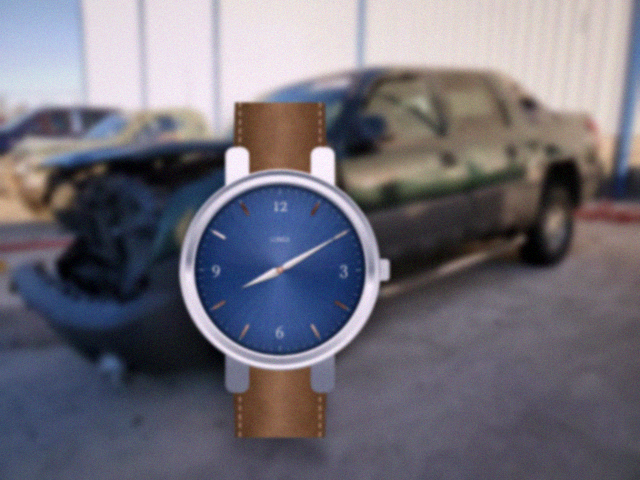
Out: 8:10
